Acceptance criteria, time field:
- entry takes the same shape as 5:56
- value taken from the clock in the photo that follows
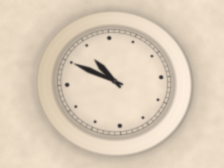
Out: 10:50
